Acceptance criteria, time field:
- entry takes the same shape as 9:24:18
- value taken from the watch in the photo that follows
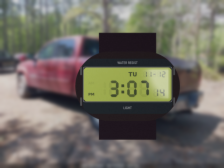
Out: 3:07:14
